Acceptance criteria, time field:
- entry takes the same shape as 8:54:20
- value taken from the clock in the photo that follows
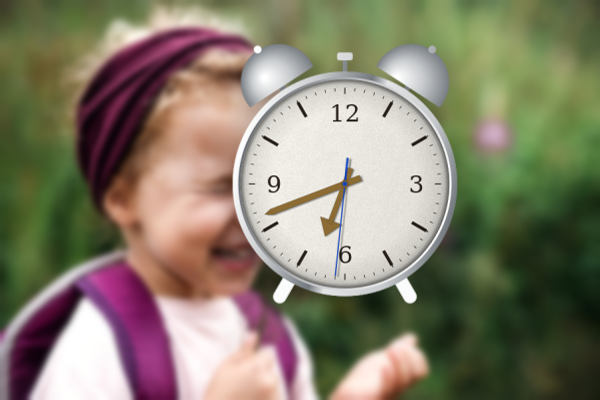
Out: 6:41:31
